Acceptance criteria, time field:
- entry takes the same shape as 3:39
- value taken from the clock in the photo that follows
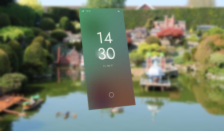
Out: 14:30
